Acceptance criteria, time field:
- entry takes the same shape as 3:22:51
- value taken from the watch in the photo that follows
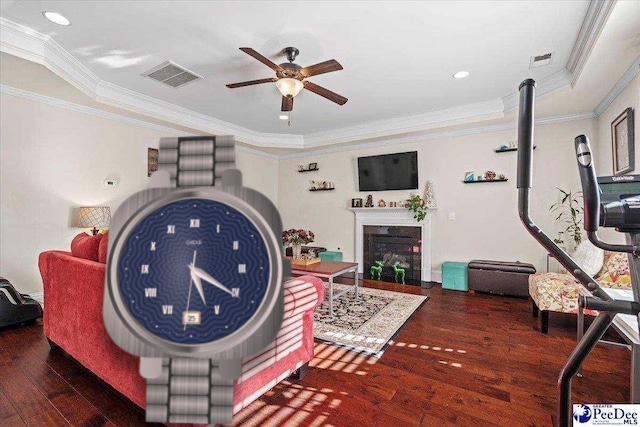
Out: 5:20:31
